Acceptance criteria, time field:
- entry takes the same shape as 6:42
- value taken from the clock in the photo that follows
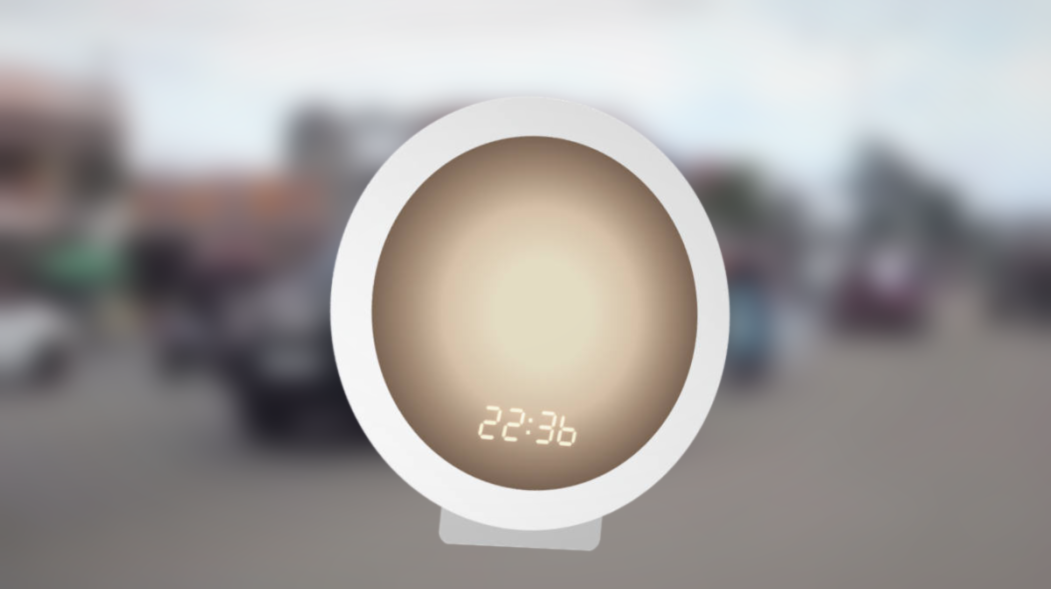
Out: 22:36
